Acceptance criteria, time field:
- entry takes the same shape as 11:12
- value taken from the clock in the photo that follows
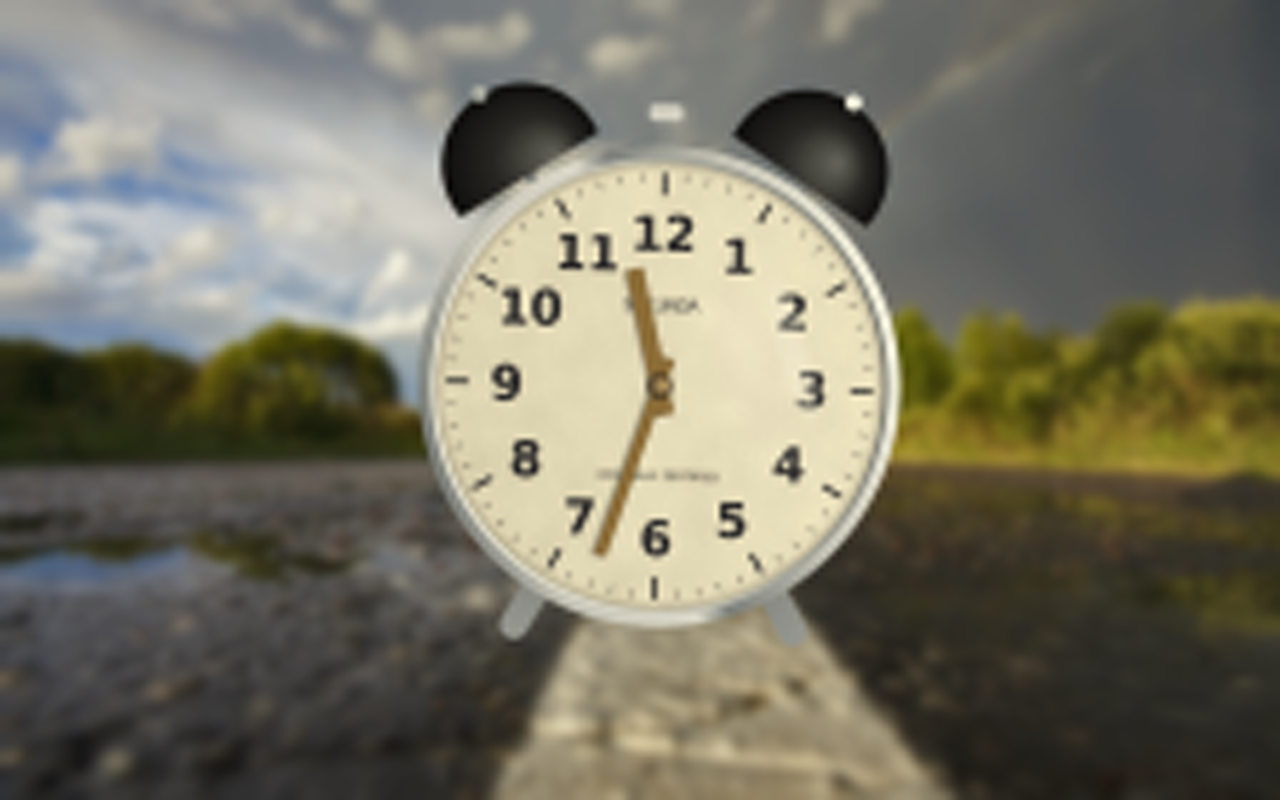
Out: 11:33
